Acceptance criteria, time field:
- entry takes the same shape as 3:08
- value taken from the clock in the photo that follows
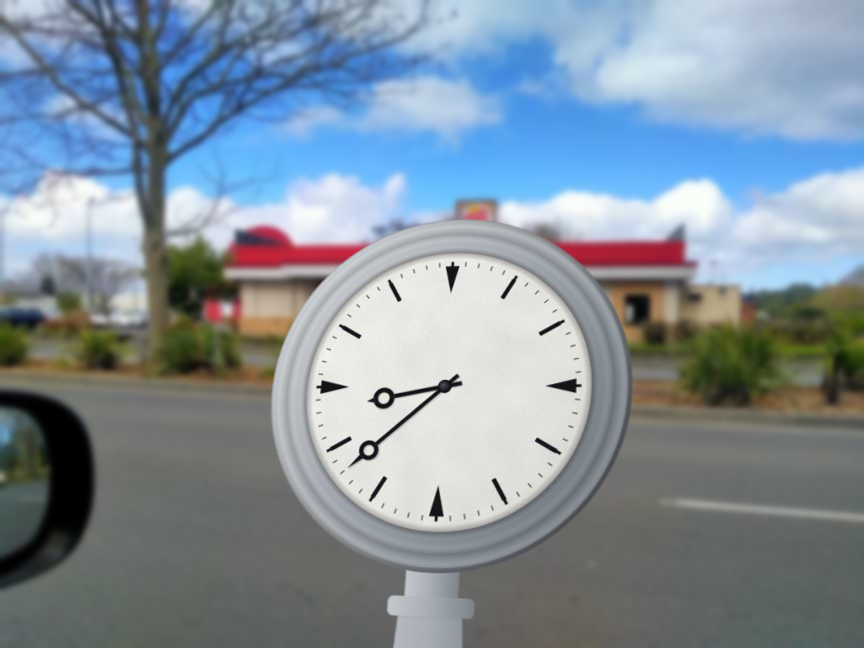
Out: 8:38
